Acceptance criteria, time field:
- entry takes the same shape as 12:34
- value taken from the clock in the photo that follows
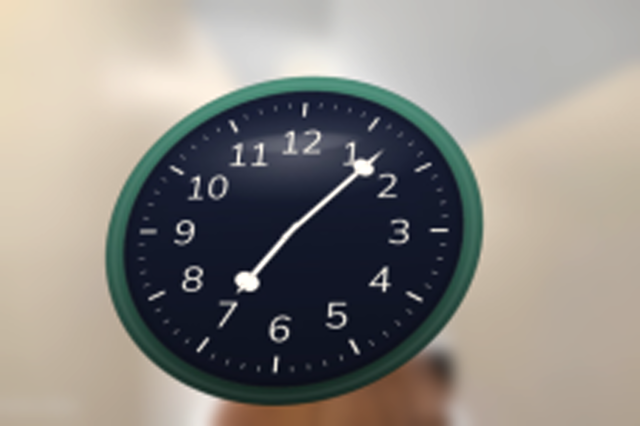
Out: 7:07
